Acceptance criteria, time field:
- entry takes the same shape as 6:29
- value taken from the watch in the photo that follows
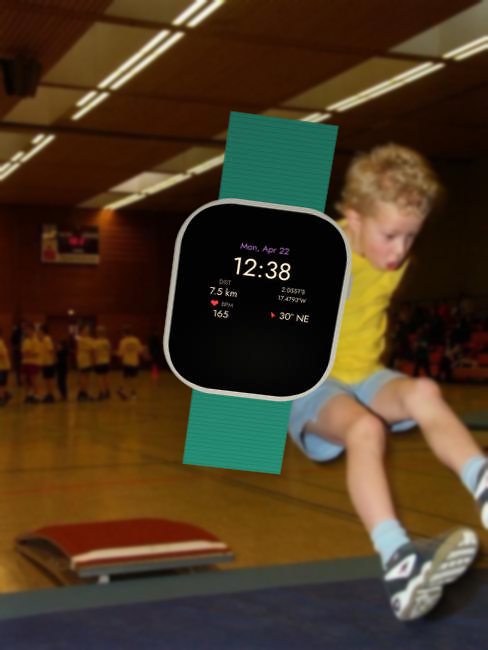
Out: 12:38
